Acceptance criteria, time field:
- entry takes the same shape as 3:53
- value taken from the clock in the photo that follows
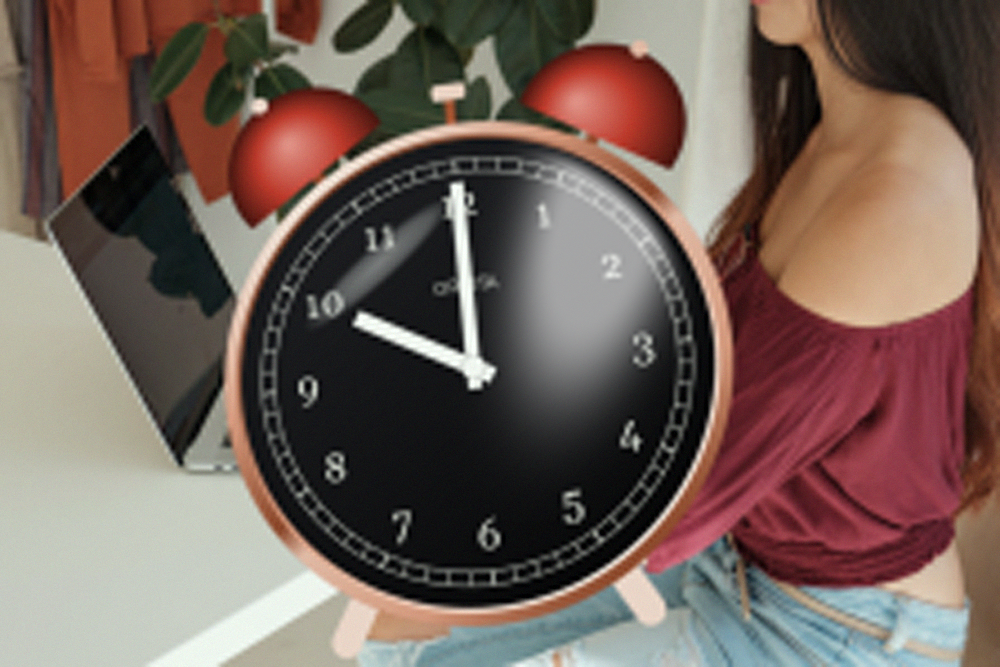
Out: 10:00
